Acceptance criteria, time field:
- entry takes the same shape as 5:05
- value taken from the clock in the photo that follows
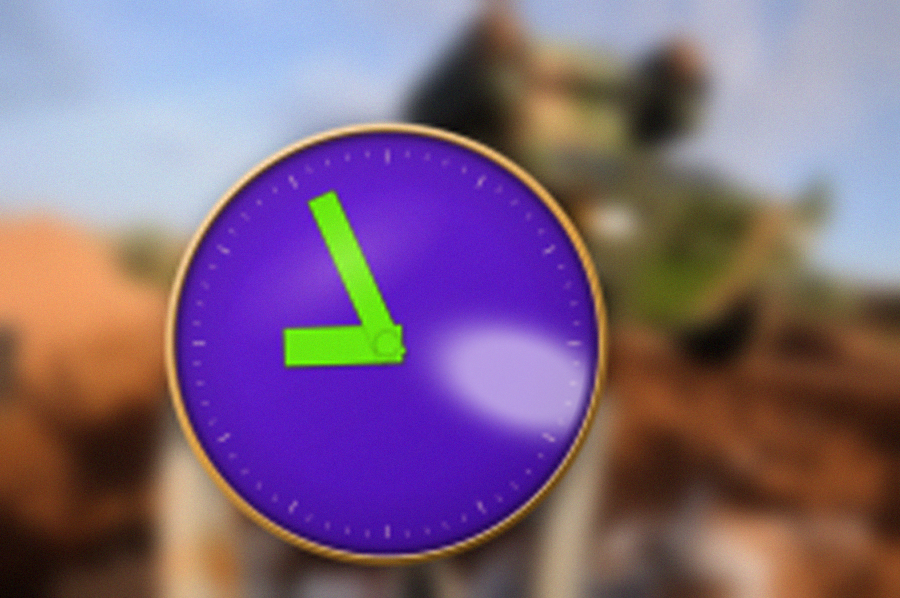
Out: 8:56
